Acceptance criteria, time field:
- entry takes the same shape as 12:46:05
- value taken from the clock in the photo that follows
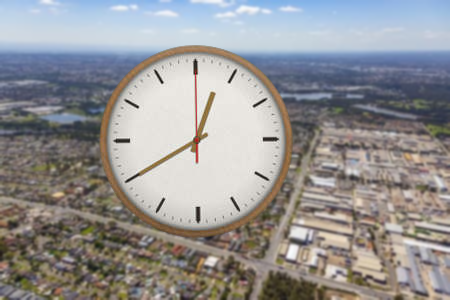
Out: 12:40:00
